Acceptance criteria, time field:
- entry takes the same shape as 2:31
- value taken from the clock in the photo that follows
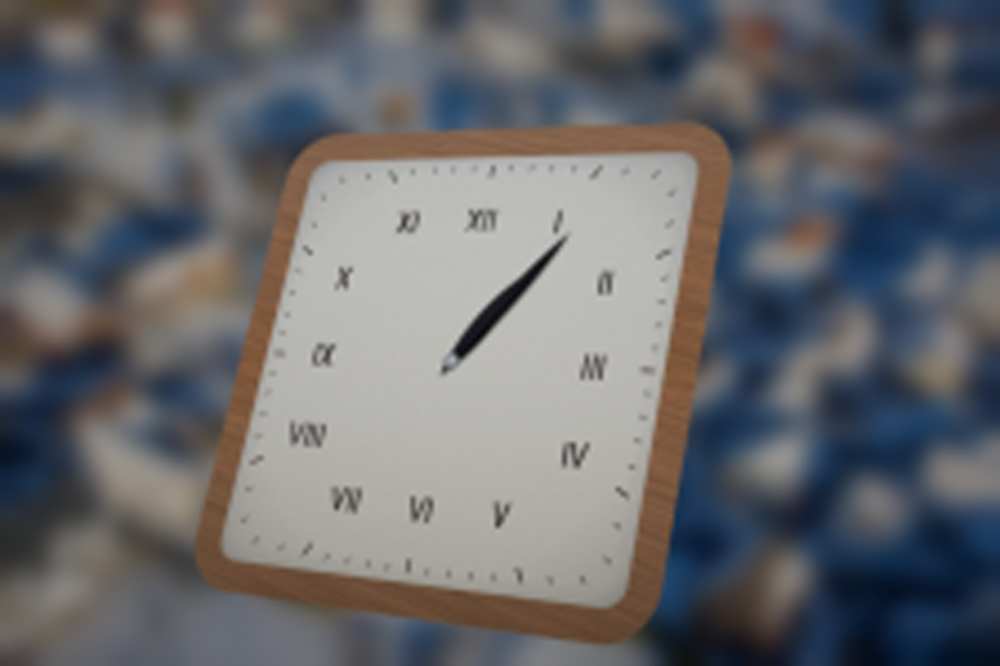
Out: 1:06
